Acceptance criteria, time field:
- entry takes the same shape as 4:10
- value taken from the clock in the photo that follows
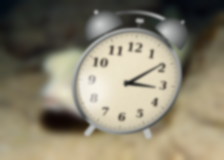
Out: 3:09
